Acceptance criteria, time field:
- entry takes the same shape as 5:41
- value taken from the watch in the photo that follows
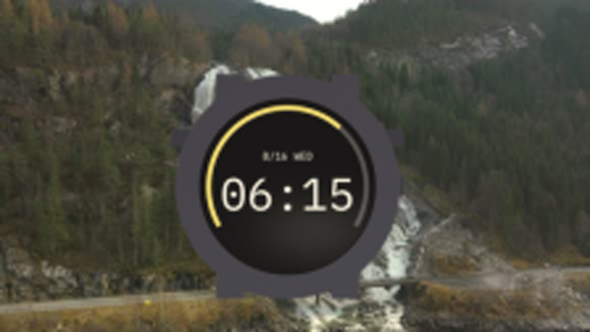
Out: 6:15
